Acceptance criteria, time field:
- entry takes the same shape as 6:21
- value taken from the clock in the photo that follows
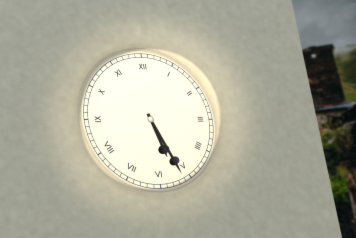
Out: 5:26
